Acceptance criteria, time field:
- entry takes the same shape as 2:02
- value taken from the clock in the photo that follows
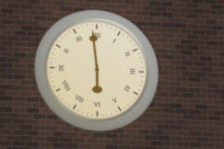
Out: 5:59
